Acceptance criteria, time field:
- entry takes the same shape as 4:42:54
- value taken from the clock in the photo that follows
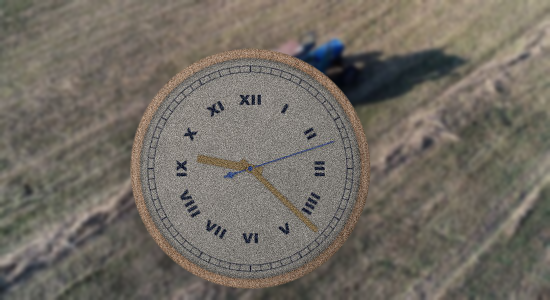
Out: 9:22:12
